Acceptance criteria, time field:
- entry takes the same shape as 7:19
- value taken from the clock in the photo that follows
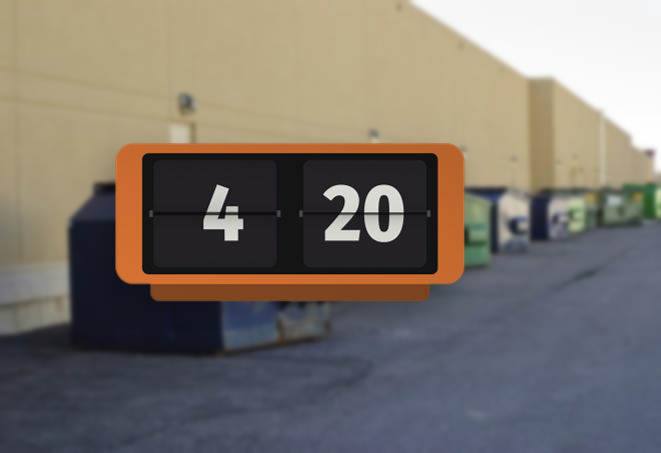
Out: 4:20
